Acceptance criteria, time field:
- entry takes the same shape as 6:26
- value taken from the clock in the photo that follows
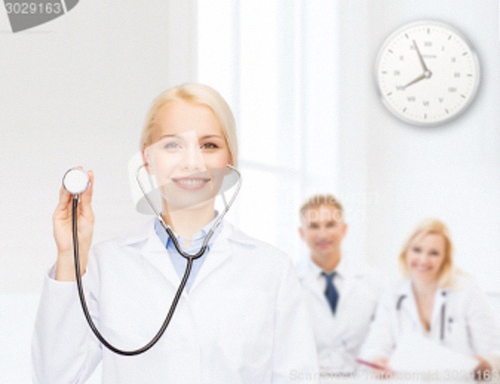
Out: 7:56
